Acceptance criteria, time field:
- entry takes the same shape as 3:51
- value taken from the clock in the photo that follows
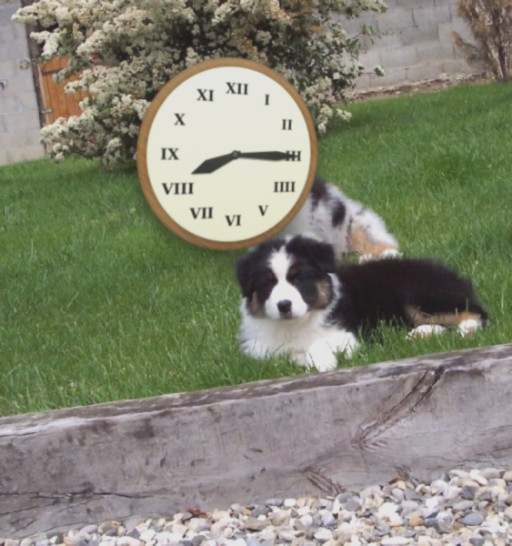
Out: 8:15
